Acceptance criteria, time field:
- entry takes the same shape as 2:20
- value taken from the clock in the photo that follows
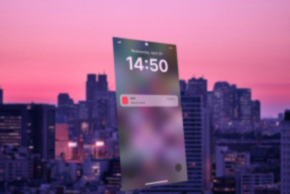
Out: 14:50
